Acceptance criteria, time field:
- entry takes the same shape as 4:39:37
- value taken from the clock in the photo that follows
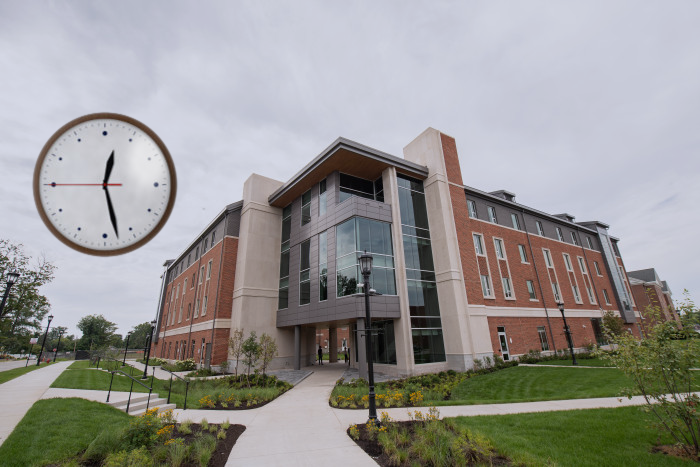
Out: 12:27:45
